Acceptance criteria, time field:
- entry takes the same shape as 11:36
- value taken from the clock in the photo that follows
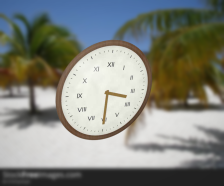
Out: 3:30
